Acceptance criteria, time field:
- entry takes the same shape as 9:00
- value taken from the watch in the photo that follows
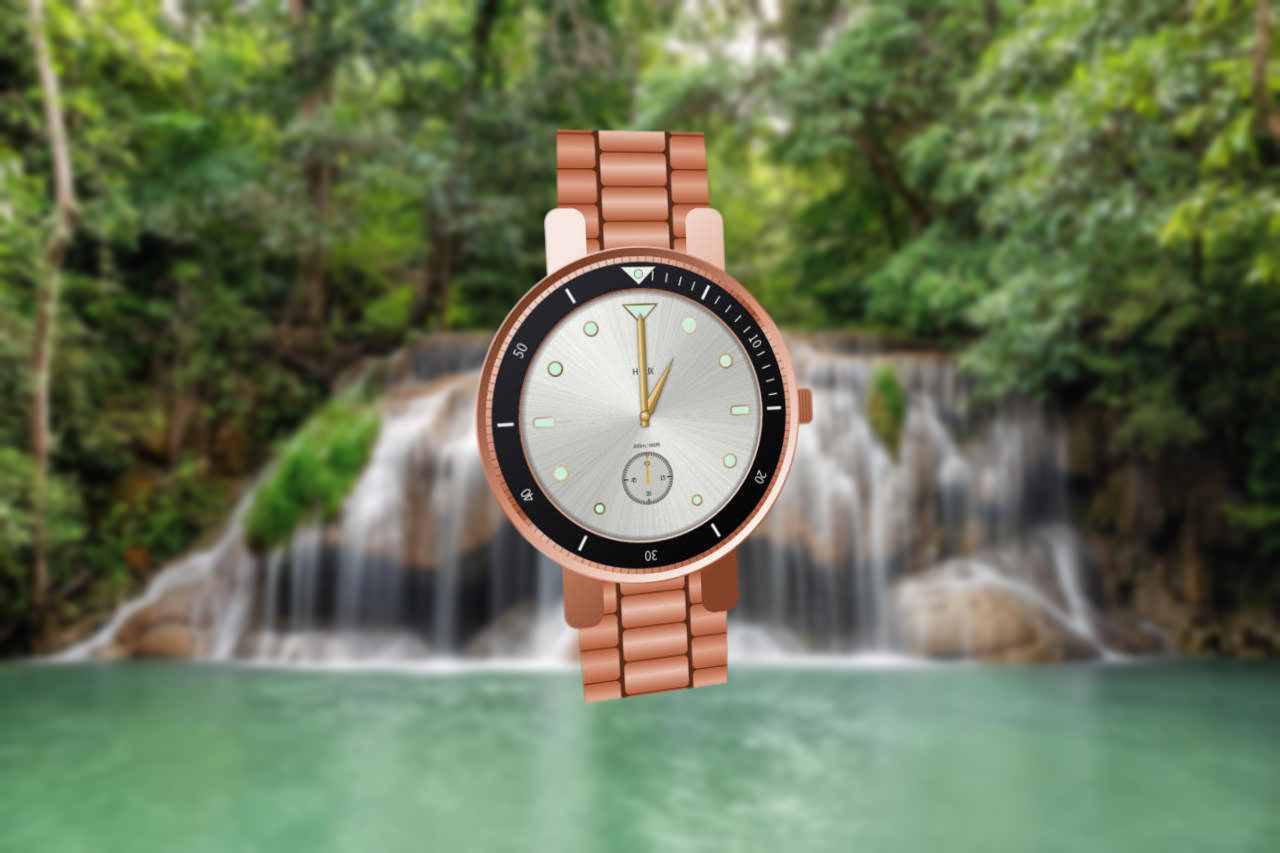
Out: 1:00
